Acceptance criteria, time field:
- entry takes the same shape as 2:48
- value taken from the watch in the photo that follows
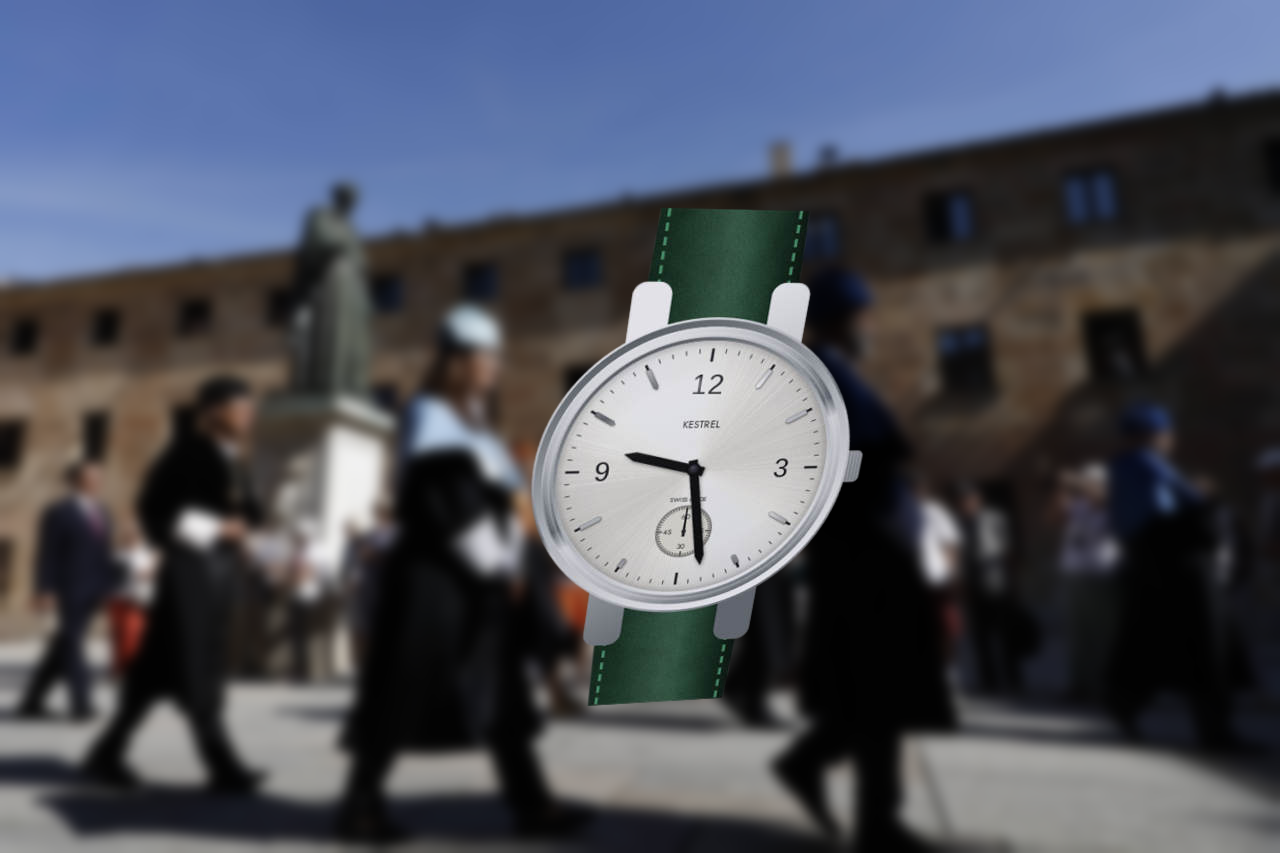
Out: 9:28
